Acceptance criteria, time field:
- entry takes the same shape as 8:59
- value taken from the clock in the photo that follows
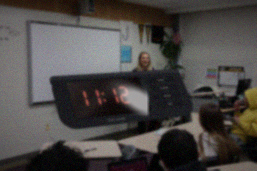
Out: 11:12
